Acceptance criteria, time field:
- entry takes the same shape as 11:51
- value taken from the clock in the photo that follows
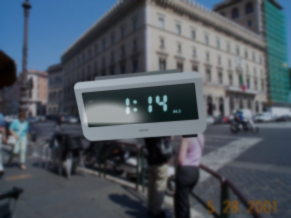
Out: 1:14
